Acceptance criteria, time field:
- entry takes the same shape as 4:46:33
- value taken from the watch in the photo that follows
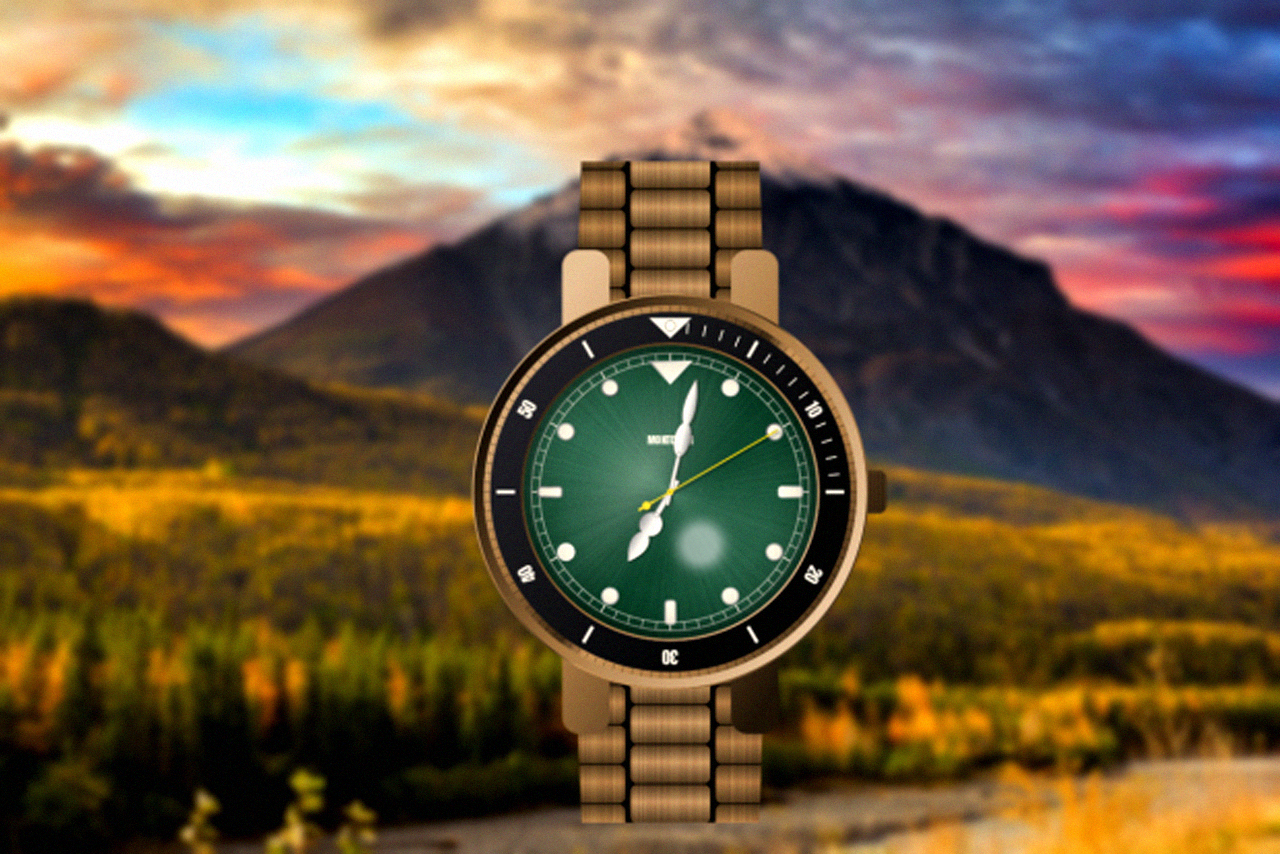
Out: 7:02:10
